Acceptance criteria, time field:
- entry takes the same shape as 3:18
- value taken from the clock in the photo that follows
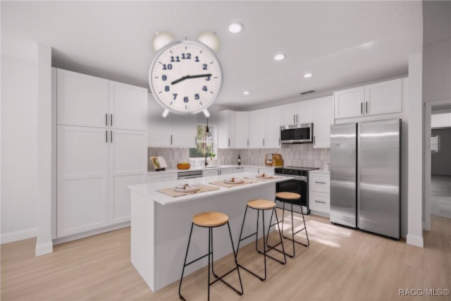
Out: 8:14
